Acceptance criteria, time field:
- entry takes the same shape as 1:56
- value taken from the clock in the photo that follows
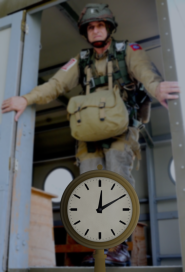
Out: 12:10
